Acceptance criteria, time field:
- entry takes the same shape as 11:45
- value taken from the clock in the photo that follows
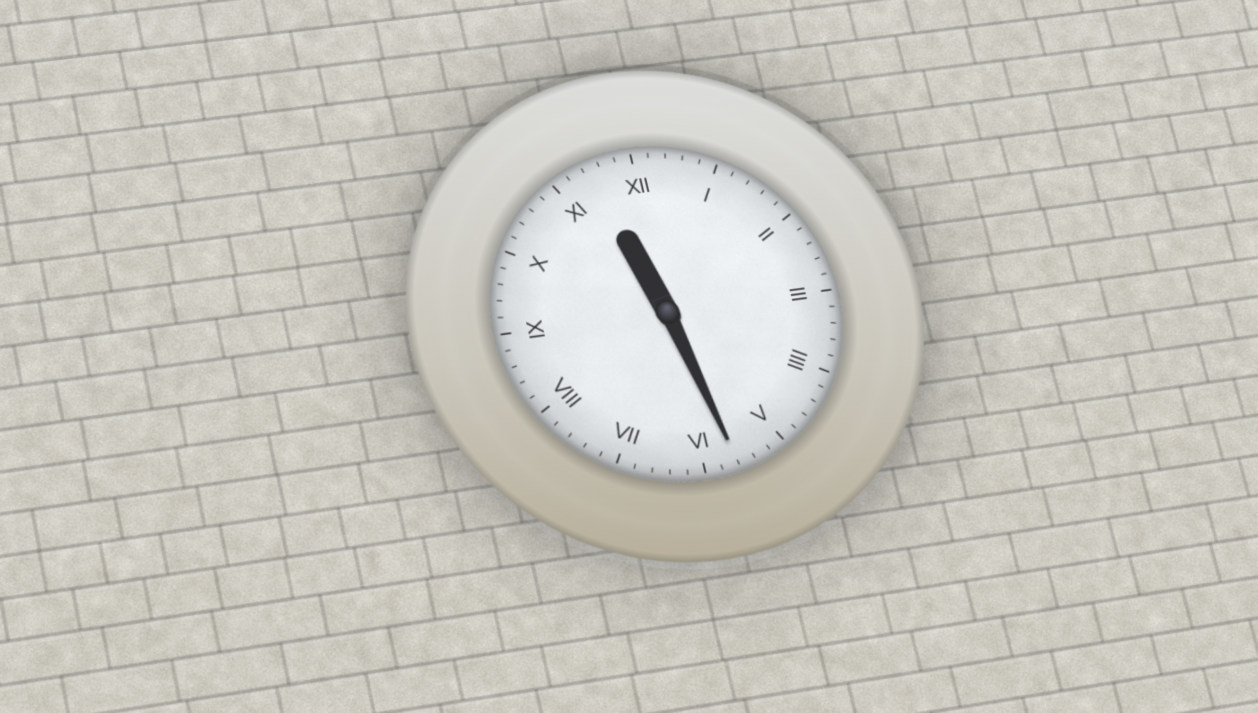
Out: 11:28
